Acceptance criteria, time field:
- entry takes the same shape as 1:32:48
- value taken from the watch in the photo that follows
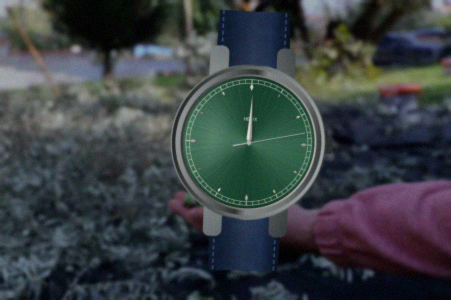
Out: 12:00:13
